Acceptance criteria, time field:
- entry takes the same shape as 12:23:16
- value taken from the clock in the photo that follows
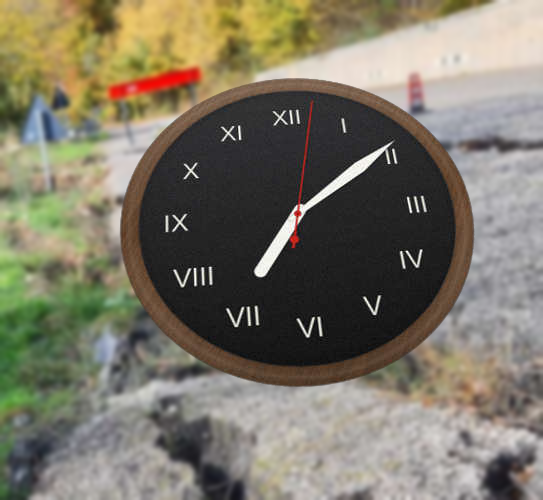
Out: 7:09:02
